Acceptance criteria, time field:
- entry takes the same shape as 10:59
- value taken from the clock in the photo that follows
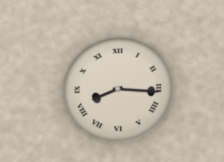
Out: 8:16
